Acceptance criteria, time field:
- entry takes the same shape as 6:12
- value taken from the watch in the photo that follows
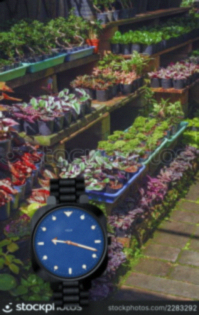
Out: 9:18
